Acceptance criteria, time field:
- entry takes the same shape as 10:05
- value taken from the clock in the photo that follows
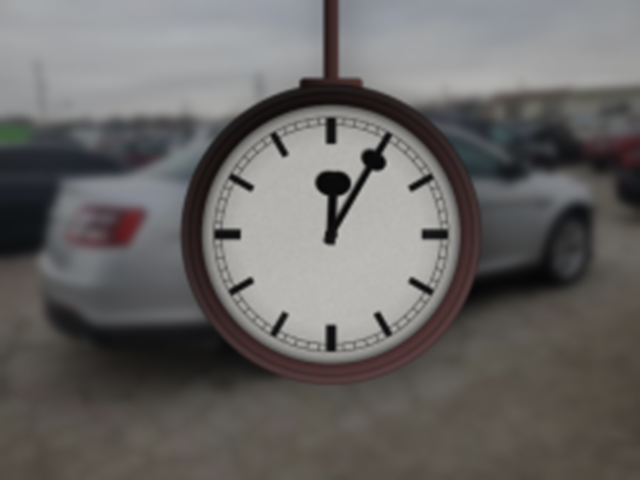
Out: 12:05
